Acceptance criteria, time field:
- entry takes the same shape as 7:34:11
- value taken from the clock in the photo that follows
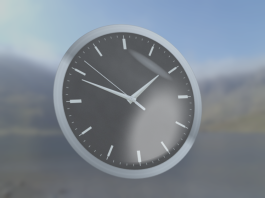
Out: 1:48:52
